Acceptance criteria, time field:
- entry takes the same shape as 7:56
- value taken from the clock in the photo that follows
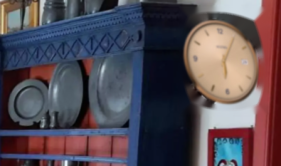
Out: 6:05
